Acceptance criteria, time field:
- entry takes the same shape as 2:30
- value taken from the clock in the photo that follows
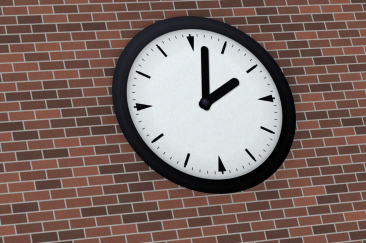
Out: 2:02
